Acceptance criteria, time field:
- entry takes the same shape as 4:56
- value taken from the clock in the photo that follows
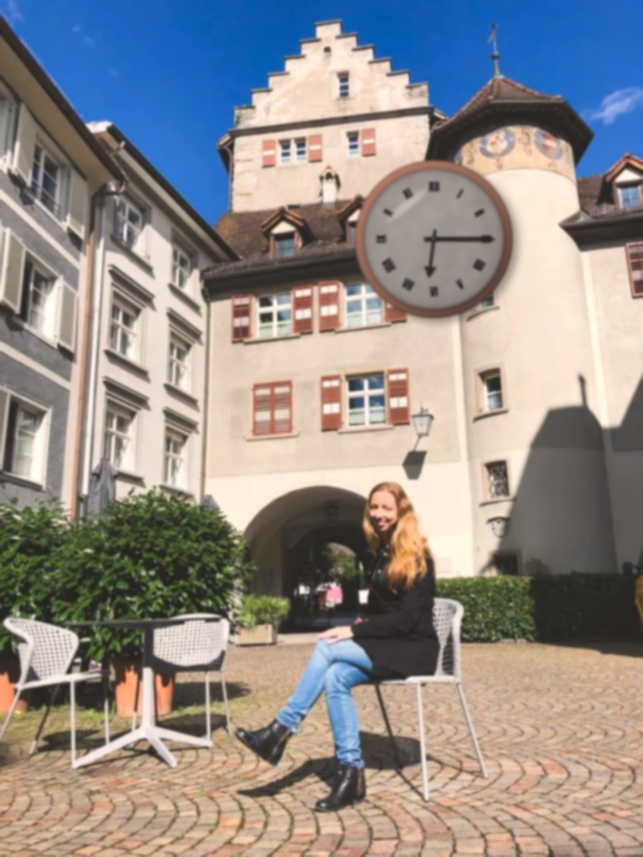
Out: 6:15
